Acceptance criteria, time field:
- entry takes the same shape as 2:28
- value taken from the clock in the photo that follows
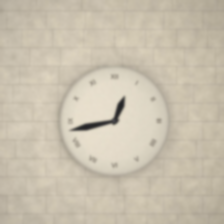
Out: 12:43
